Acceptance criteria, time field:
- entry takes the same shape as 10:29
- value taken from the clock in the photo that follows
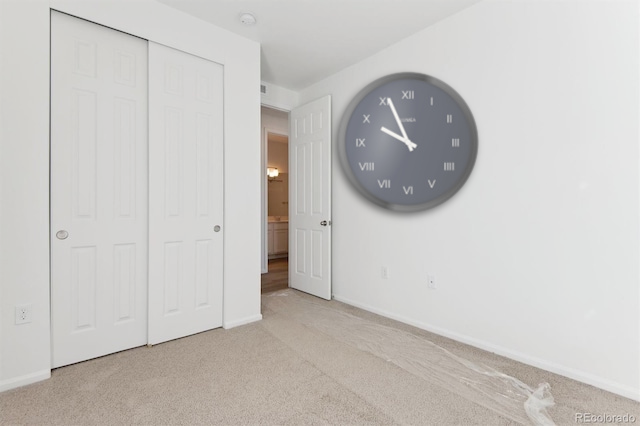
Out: 9:56
